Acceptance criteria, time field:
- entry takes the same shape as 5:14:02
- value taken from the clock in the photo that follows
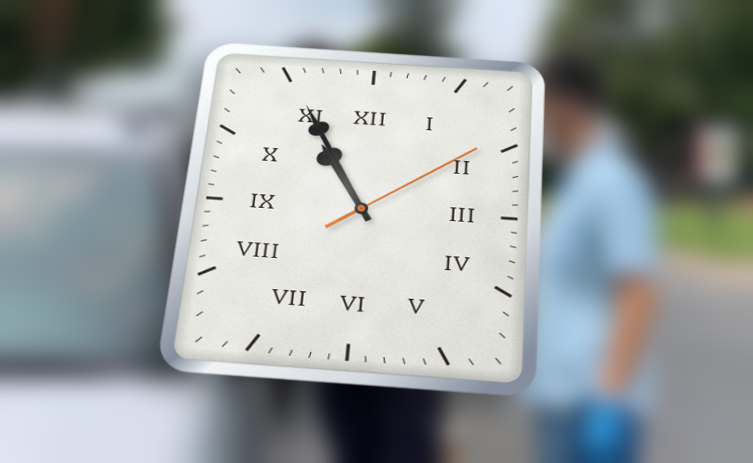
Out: 10:55:09
